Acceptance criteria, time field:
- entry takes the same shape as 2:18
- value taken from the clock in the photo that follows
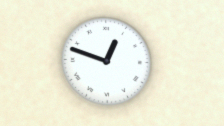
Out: 12:48
